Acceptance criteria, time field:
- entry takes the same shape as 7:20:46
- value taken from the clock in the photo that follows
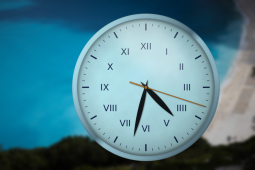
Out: 4:32:18
